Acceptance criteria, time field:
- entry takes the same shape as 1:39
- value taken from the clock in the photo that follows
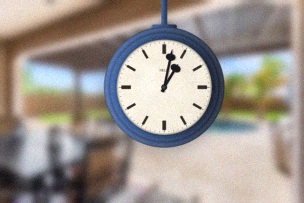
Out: 1:02
